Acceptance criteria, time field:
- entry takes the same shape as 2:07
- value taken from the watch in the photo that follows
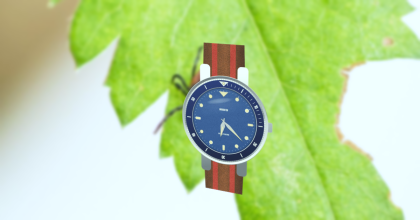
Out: 6:22
